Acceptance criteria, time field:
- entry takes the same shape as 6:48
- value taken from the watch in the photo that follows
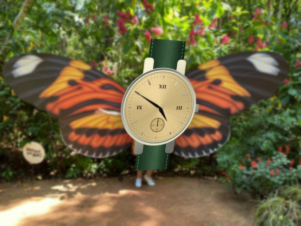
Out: 4:50
